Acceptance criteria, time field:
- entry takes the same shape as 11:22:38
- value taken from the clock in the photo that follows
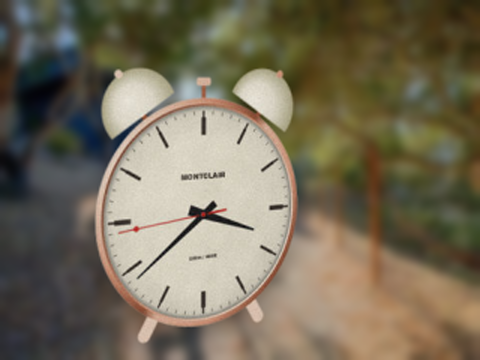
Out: 3:38:44
